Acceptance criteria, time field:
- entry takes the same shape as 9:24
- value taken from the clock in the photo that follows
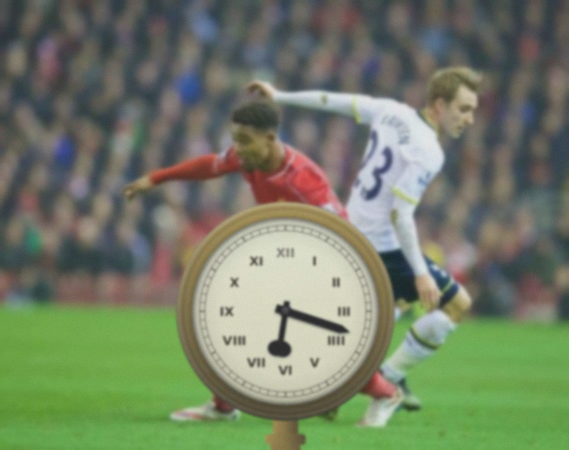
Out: 6:18
